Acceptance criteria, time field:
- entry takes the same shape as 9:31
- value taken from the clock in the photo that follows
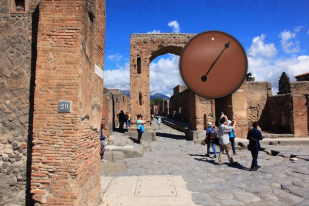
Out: 7:06
